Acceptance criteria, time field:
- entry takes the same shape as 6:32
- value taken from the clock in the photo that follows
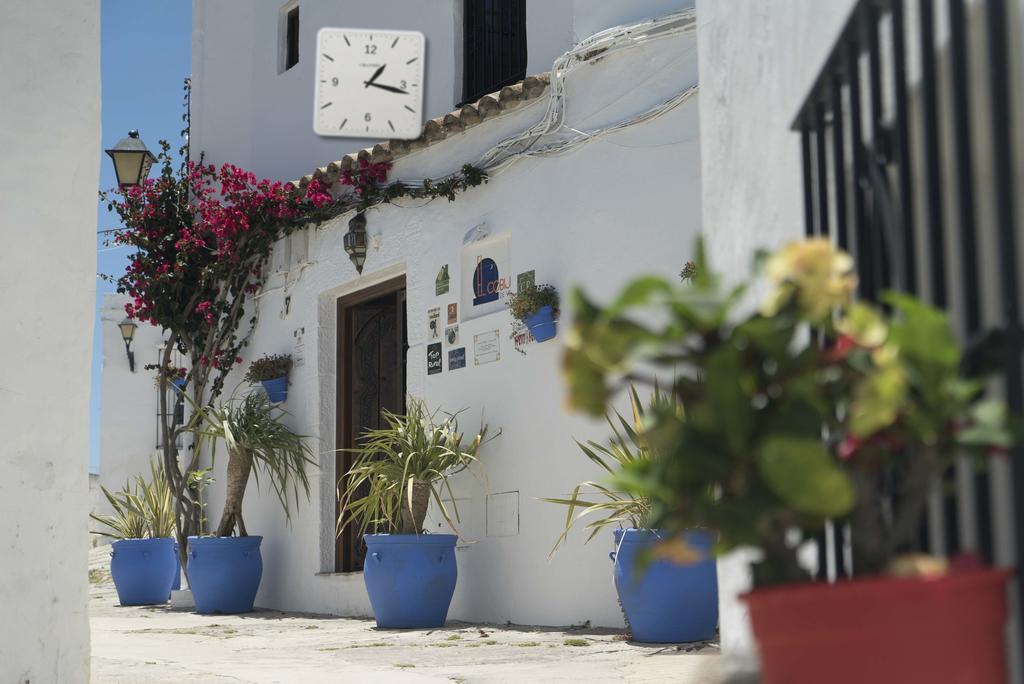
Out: 1:17
